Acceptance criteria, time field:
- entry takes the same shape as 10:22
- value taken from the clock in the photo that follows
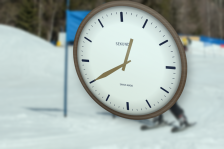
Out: 12:40
